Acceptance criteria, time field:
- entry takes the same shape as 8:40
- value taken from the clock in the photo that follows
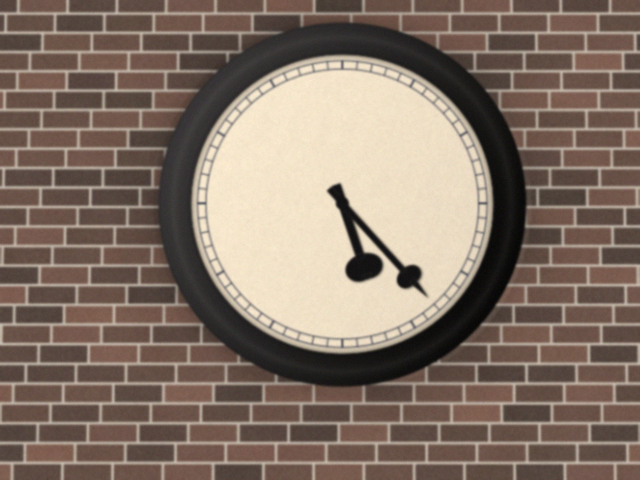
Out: 5:23
